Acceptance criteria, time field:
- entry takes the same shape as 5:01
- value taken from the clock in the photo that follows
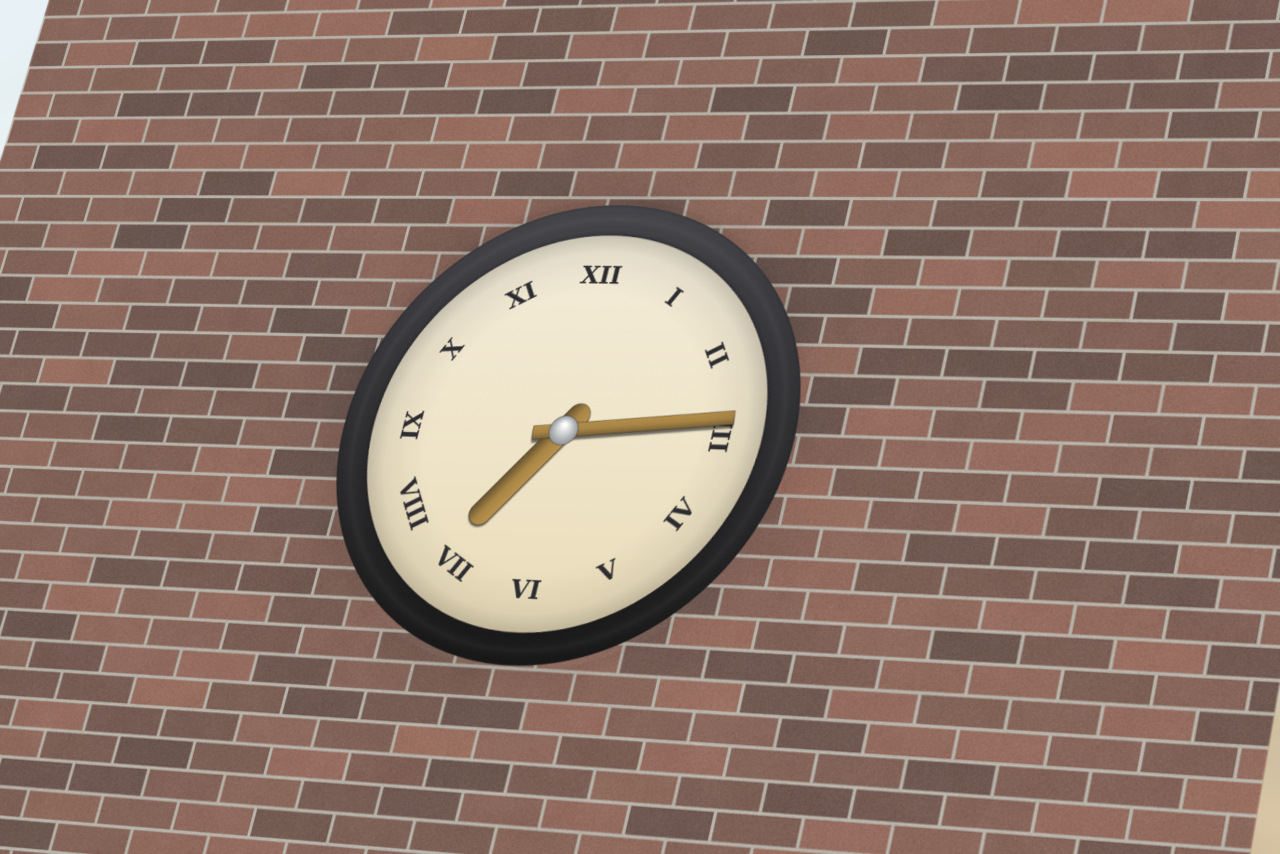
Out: 7:14
